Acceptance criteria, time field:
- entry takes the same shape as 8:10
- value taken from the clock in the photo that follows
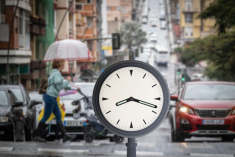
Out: 8:18
